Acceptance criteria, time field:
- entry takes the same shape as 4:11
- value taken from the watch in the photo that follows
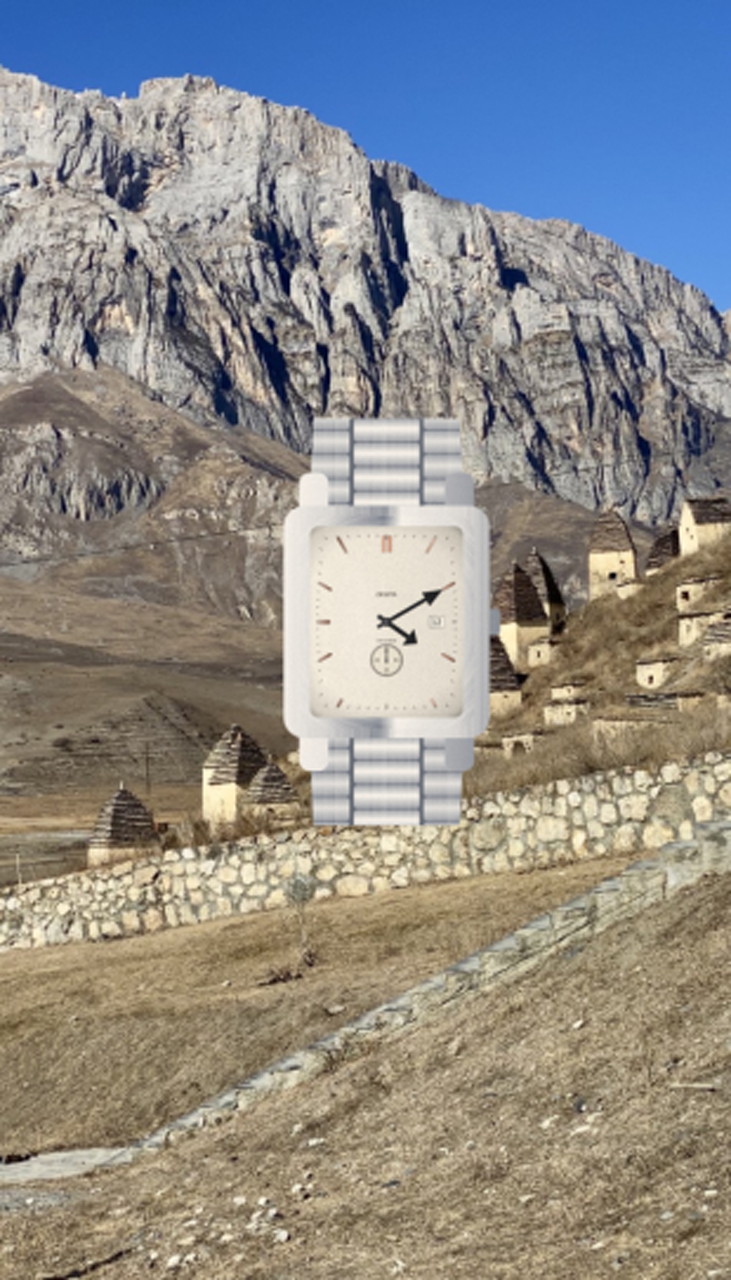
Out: 4:10
